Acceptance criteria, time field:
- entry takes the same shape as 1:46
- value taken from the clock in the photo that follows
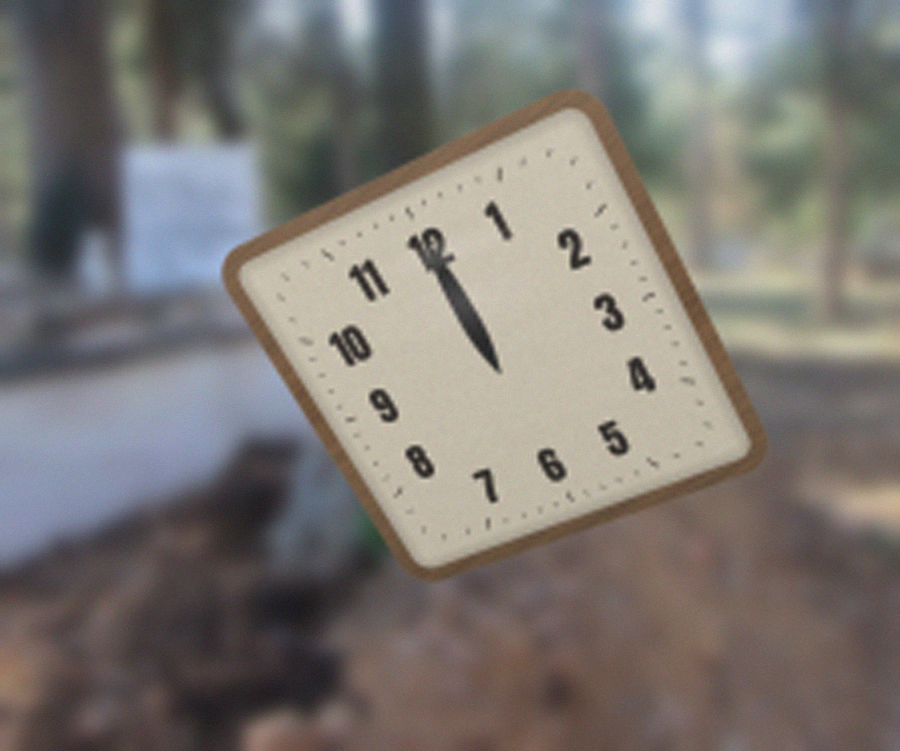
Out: 12:00
